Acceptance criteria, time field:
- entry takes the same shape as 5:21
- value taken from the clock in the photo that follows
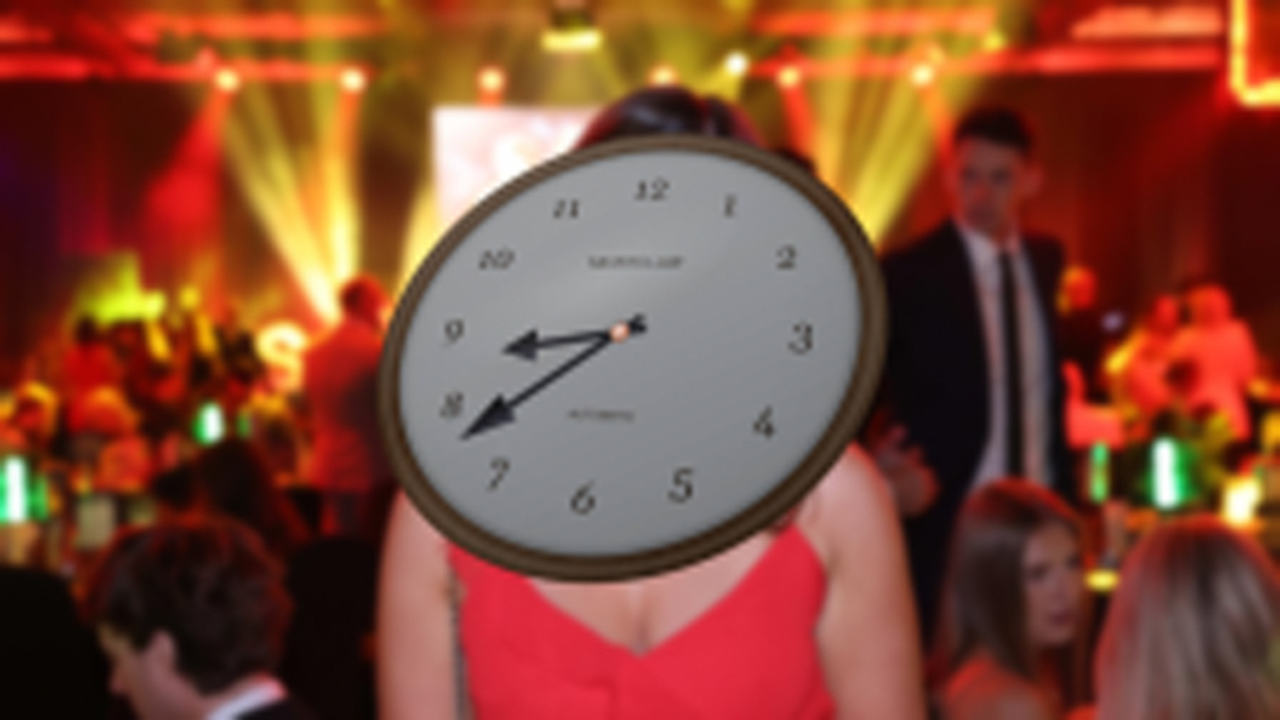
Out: 8:38
